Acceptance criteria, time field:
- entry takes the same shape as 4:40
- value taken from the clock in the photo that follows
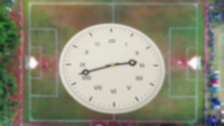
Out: 2:42
